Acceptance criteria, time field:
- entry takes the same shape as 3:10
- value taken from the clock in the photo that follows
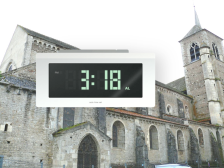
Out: 3:18
